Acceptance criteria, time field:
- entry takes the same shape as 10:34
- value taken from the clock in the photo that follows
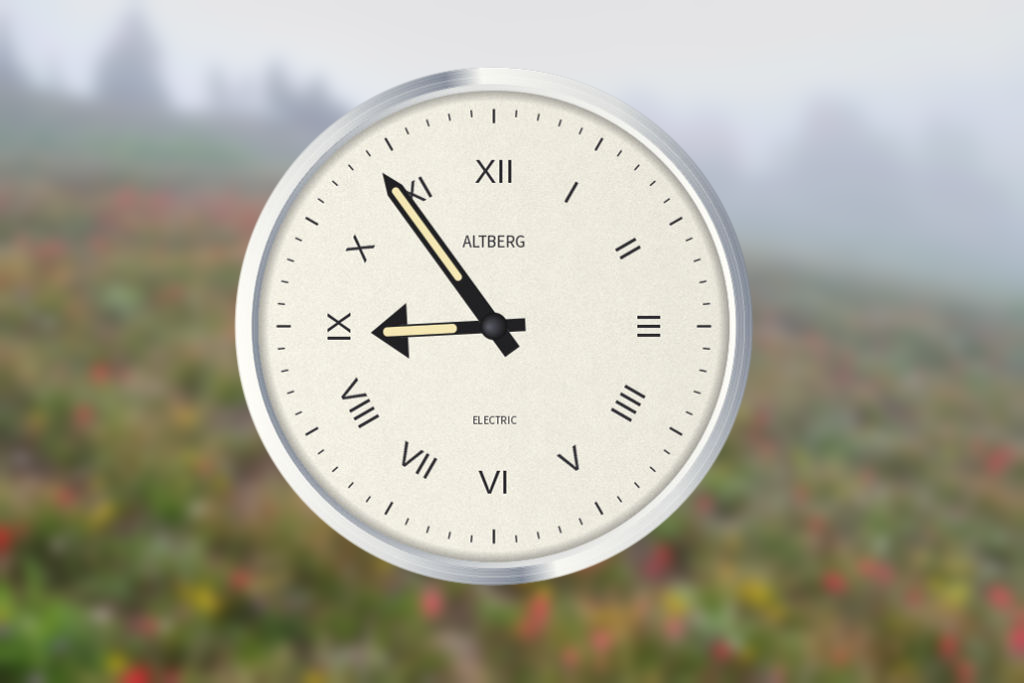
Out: 8:54
